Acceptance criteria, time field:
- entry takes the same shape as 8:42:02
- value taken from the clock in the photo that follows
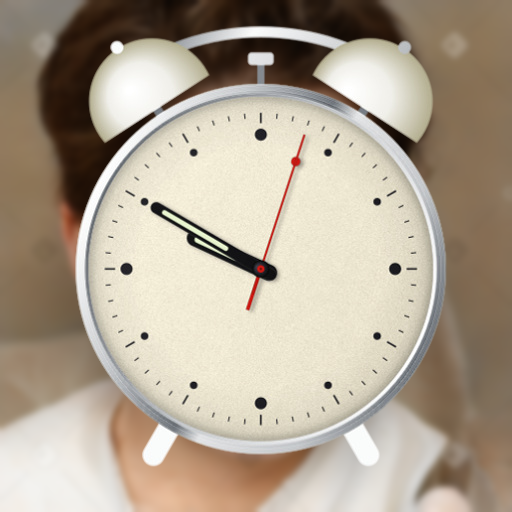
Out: 9:50:03
